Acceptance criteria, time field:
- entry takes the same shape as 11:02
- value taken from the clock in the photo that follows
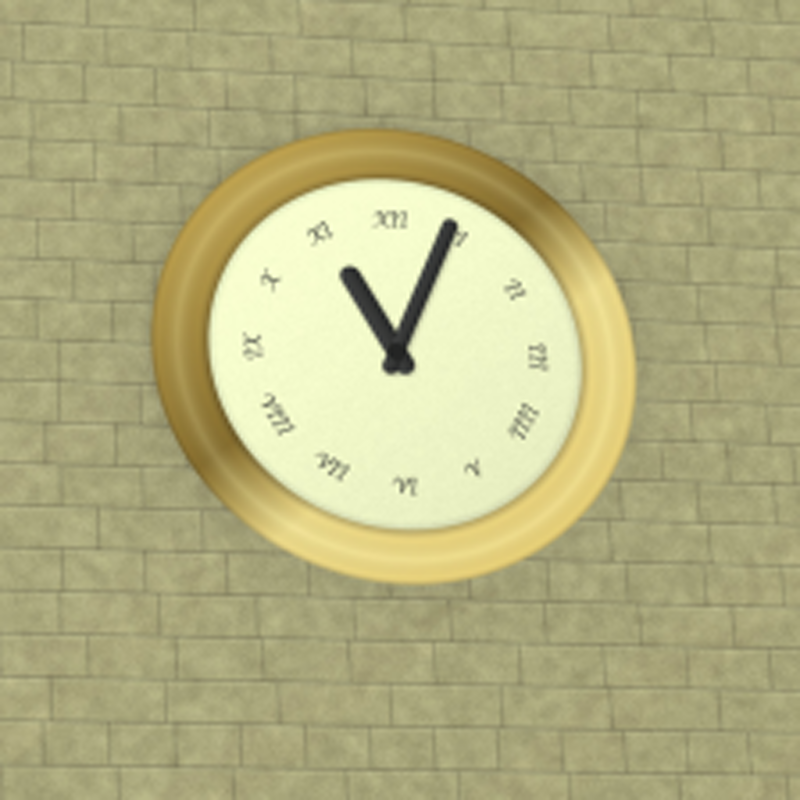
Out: 11:04
